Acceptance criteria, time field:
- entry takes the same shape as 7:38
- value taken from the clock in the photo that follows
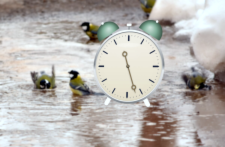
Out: 11:27
